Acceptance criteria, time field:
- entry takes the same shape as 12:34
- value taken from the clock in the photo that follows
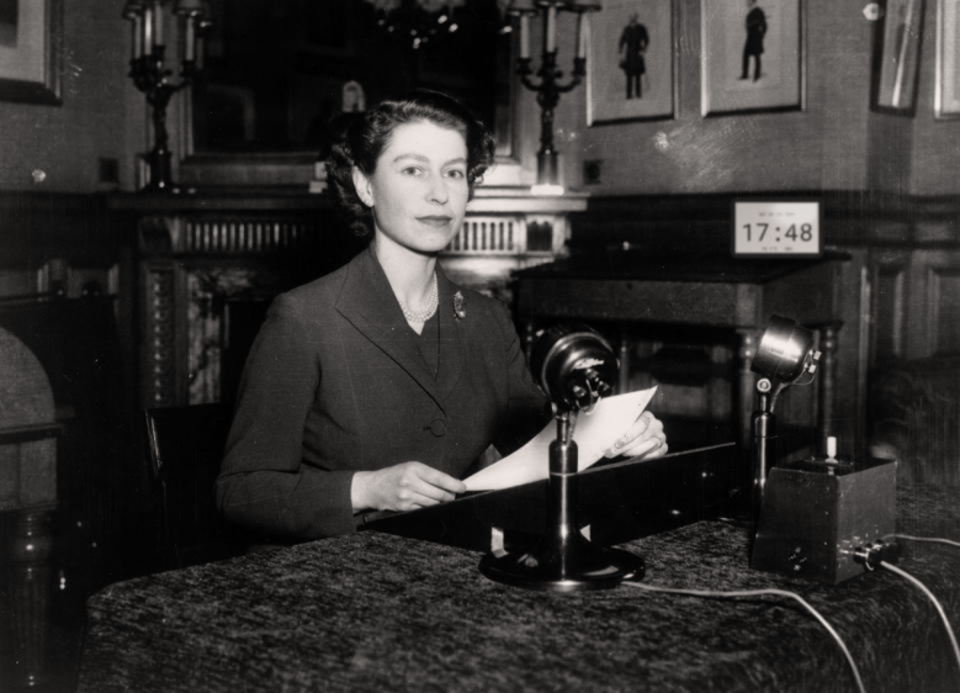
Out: 17:48
